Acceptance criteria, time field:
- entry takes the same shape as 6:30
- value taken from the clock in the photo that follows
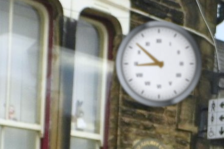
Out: 8:52
